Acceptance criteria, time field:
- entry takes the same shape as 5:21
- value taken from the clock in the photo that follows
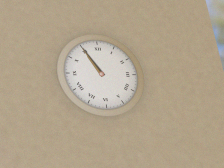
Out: 10:55
